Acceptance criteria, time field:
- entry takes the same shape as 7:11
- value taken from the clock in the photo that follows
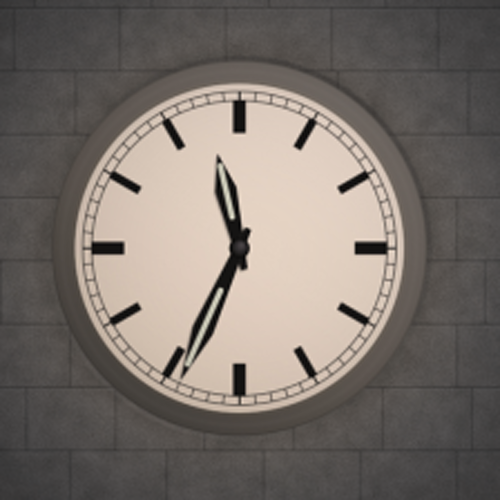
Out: 11:34
